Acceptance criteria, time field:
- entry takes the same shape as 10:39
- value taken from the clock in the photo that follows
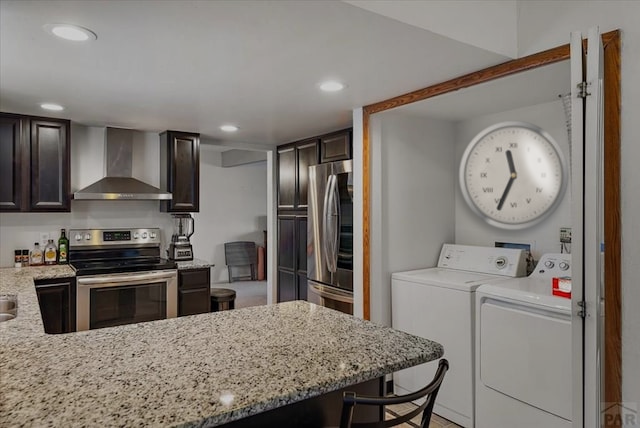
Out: 11:34
